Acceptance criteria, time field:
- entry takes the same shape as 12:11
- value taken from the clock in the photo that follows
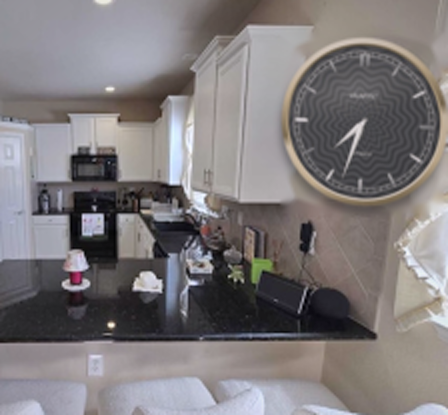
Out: 7:33
